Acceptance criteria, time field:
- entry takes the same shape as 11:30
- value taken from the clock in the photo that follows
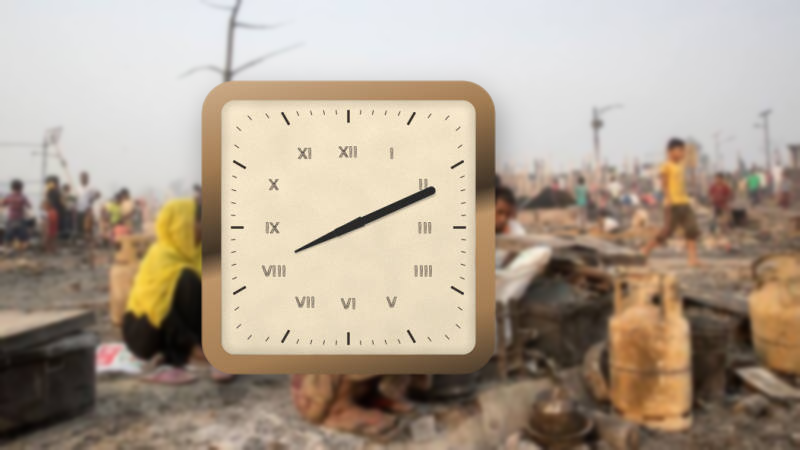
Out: 8:11
